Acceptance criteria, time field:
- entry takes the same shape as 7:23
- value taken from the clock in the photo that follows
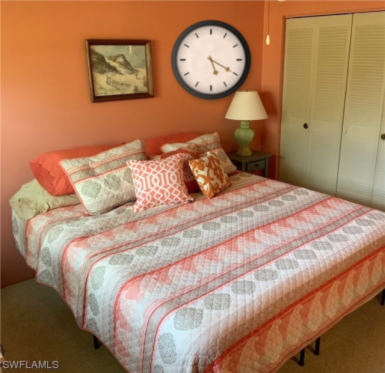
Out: 5:20
